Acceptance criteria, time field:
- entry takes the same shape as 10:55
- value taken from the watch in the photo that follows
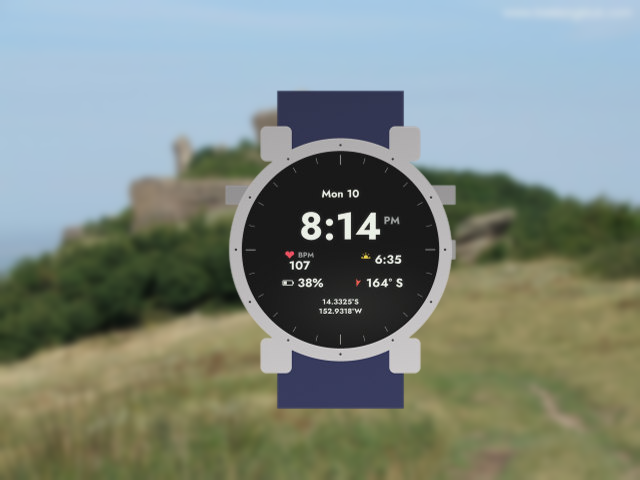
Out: 8:14
